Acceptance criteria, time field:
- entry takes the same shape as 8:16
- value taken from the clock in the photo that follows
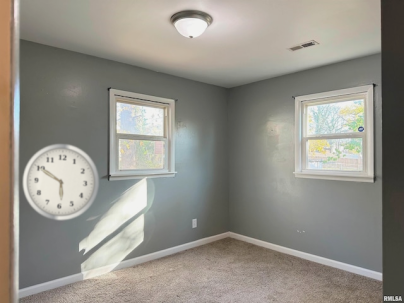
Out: 5:50
